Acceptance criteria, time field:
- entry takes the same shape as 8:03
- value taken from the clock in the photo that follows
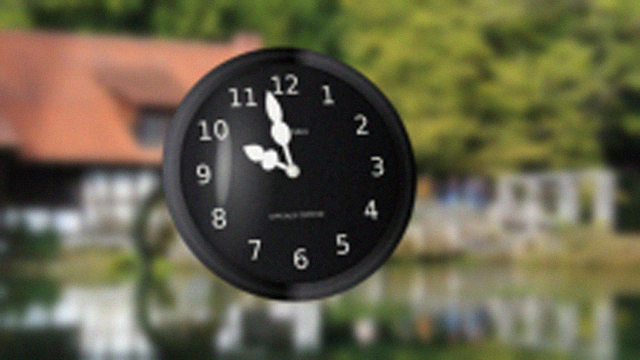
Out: 9:58
